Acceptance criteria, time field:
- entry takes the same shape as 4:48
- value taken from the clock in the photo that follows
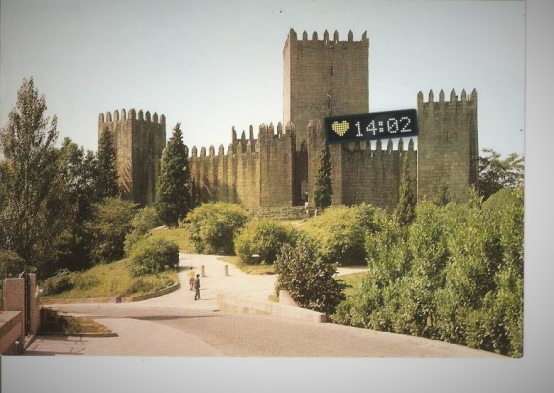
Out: 14:02
